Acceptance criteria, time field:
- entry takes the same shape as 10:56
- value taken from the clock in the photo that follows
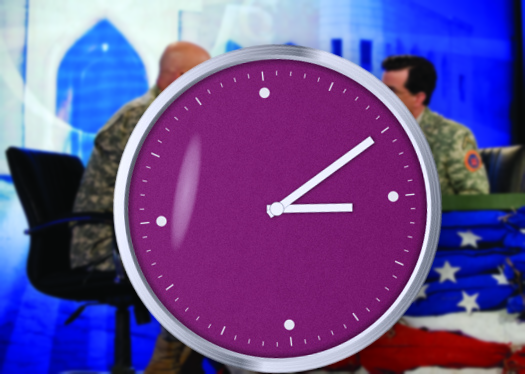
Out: 3:10
